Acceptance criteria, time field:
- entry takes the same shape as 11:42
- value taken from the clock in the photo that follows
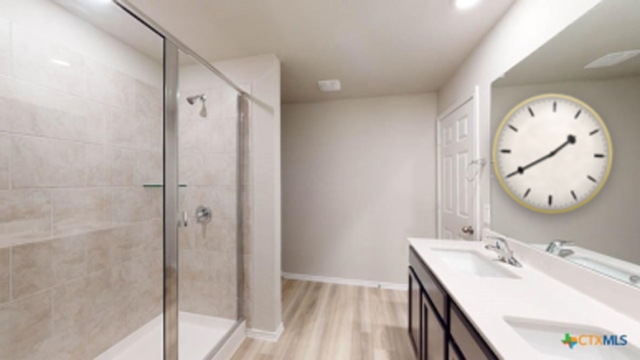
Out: 1:40
